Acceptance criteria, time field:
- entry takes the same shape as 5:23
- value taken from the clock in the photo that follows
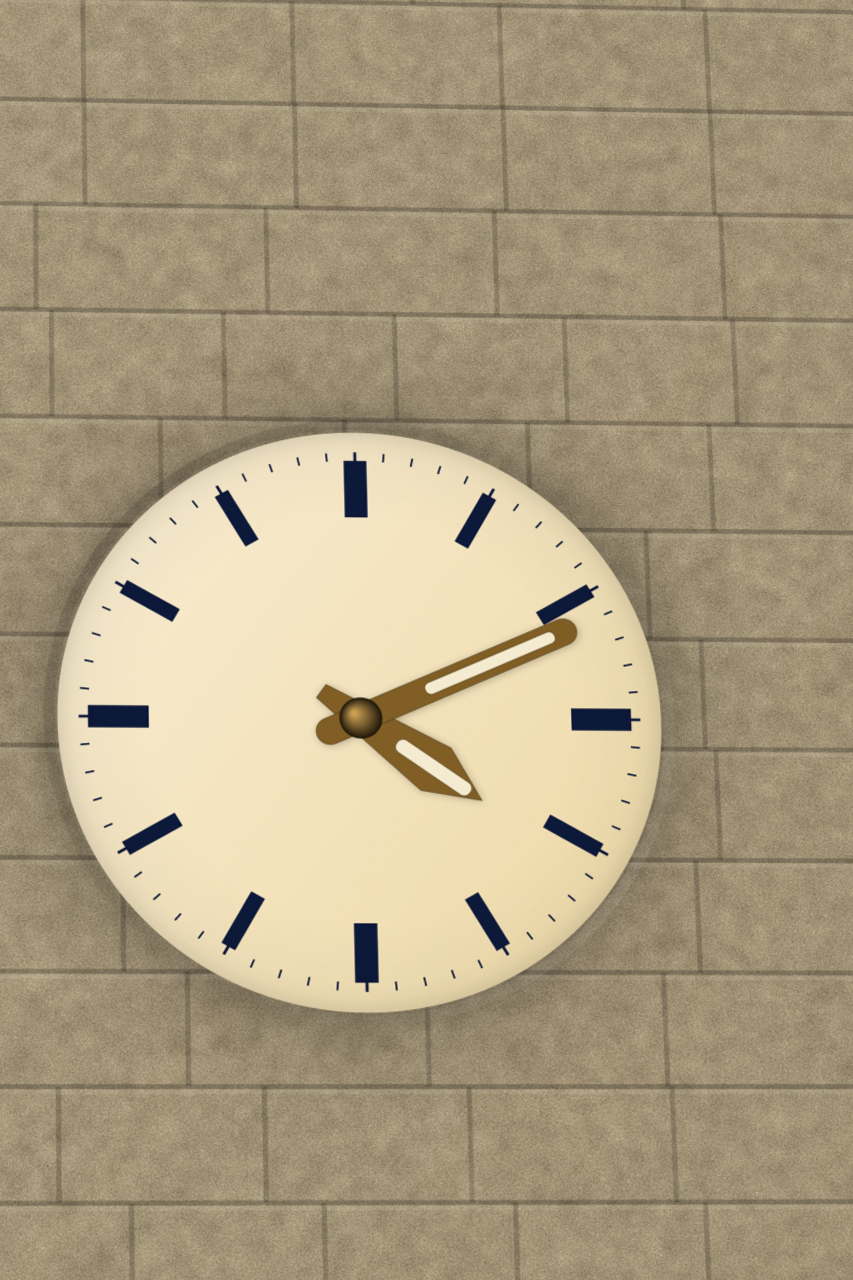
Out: 4:11
